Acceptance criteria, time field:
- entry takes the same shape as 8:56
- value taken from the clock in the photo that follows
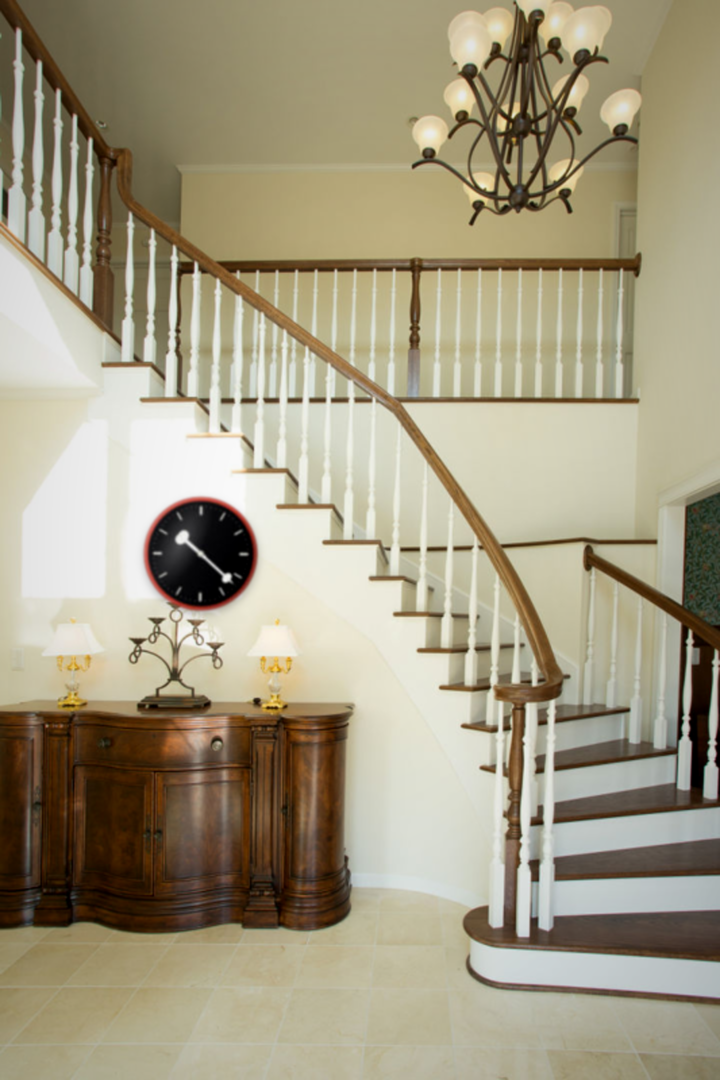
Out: 10:22
